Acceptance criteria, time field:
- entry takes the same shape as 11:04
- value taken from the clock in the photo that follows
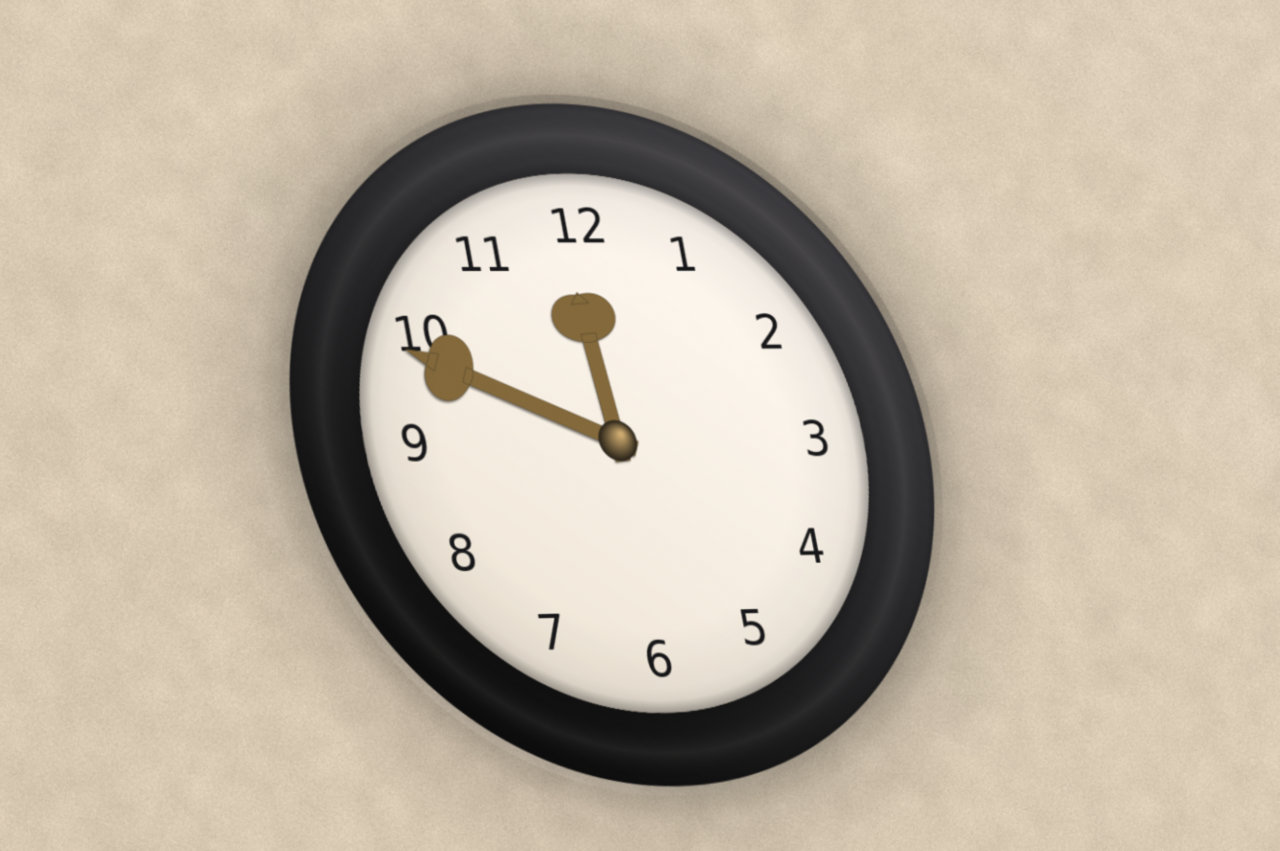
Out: 11:49
